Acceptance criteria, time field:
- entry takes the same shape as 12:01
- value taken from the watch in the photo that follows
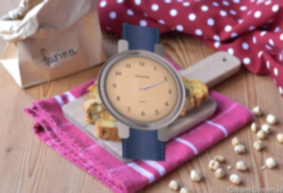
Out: 2:11
